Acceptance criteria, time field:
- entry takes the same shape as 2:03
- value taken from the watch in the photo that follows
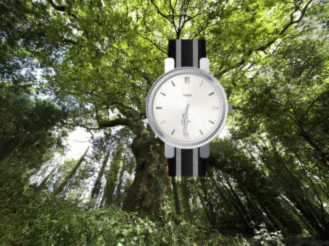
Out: 6:31
